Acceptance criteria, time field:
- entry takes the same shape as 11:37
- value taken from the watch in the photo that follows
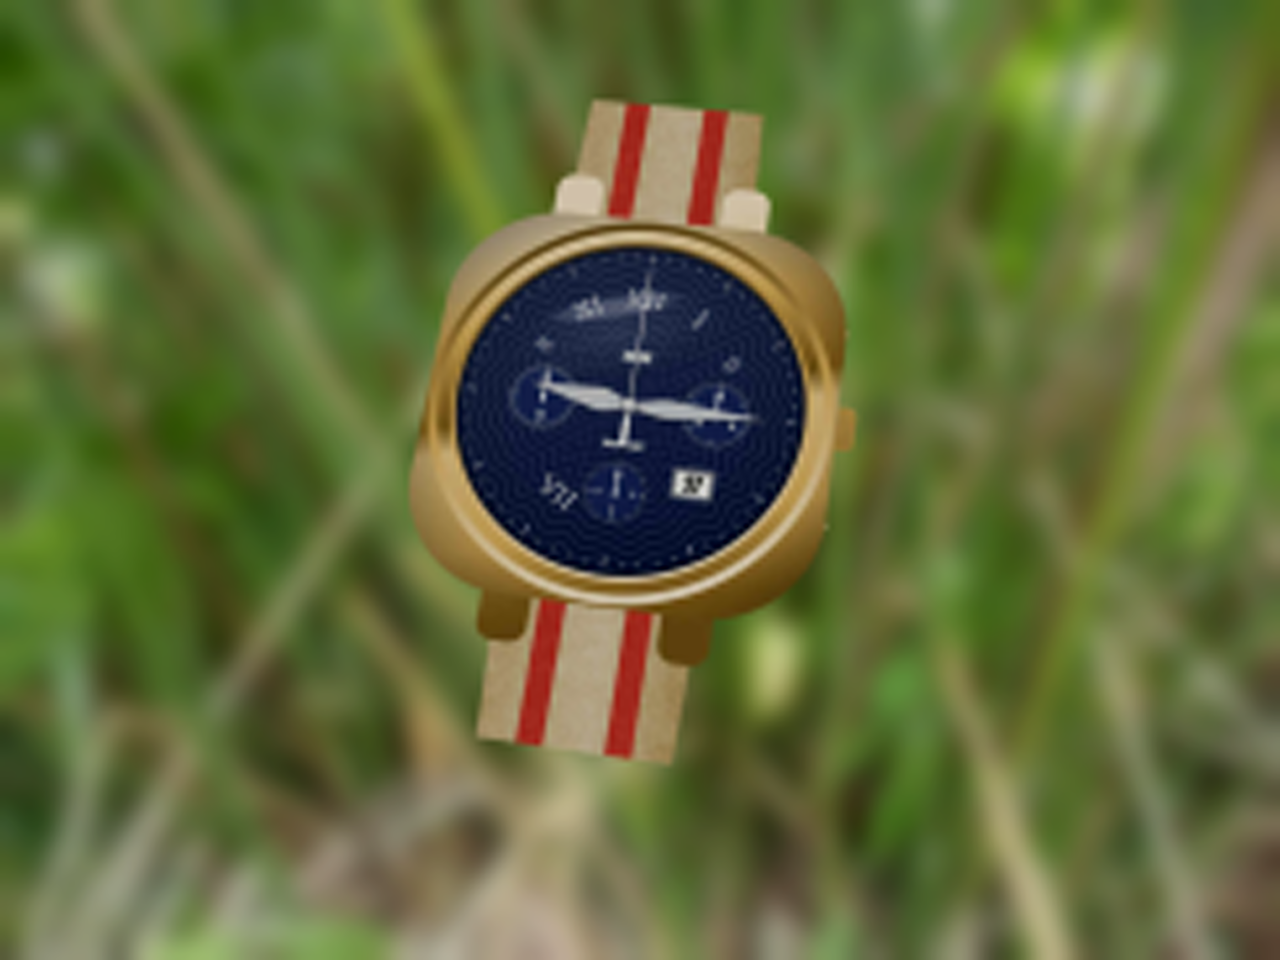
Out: 9:15
